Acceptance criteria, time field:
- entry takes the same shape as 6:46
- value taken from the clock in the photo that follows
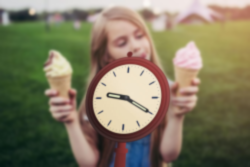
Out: 9:20
